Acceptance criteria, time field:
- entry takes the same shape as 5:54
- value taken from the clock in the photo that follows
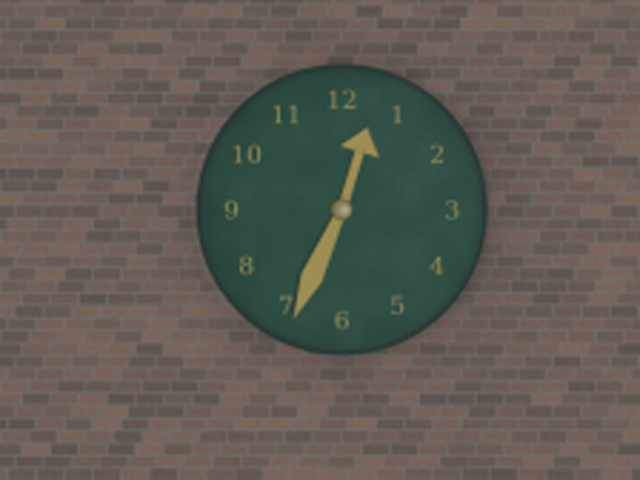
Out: 12:34
